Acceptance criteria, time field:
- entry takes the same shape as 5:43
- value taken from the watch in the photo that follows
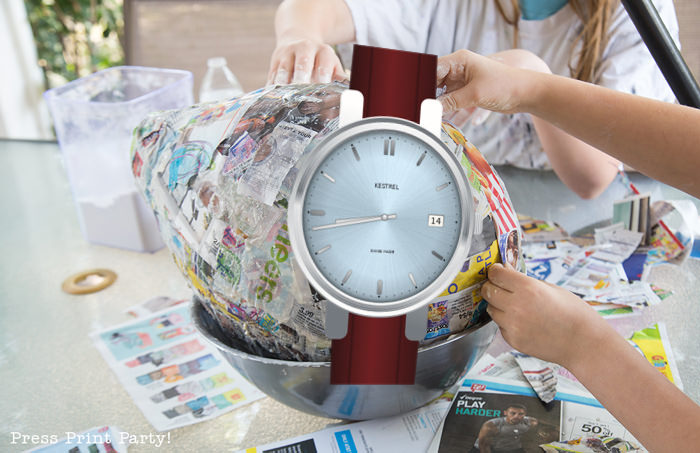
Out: 8:43
